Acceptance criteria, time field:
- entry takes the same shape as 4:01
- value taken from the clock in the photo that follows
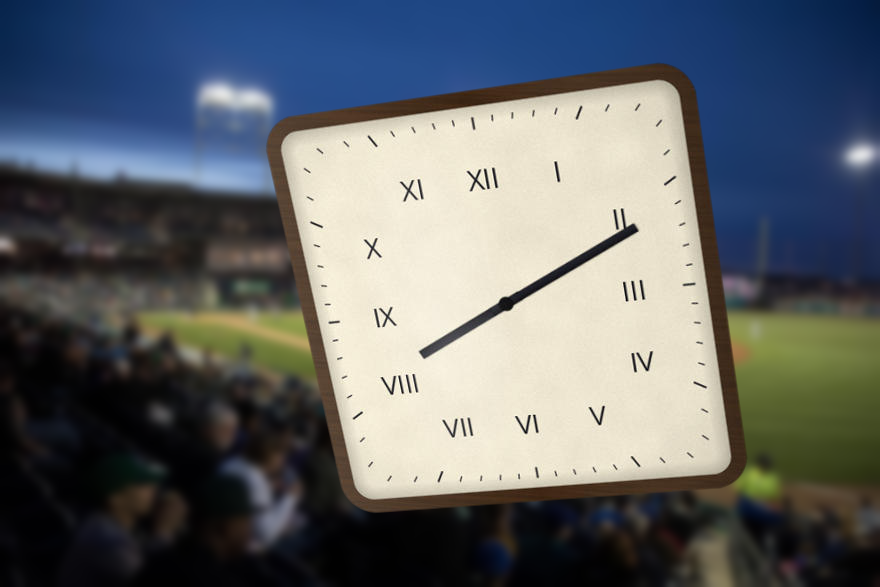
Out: 8:11
